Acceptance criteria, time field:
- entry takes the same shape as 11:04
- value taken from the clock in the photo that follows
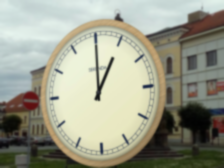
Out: 1:00
